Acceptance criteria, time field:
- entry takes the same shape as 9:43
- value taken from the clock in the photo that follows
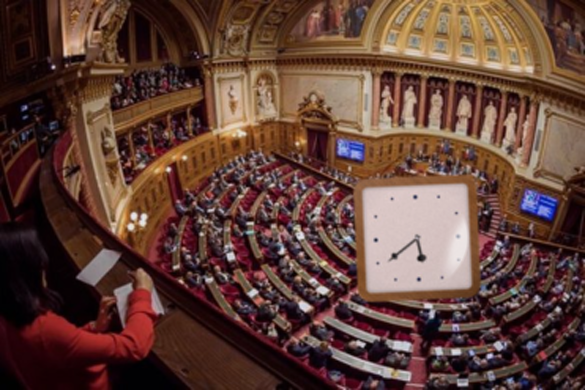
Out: 5:39
